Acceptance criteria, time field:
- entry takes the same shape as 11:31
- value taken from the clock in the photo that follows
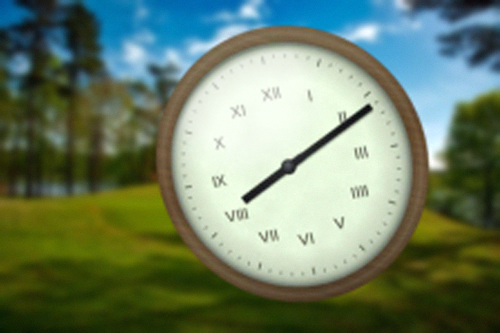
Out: 8:11
